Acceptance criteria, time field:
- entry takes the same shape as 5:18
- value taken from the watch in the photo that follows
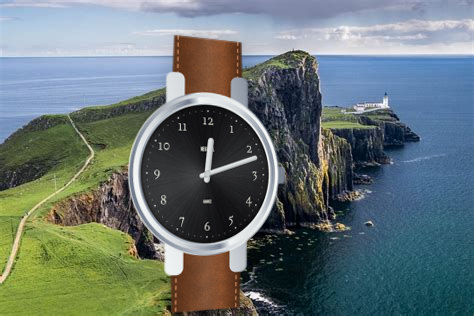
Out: 12:12
